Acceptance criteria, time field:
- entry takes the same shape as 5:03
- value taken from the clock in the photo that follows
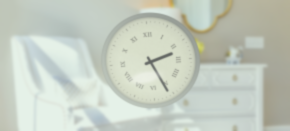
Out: 2:26
